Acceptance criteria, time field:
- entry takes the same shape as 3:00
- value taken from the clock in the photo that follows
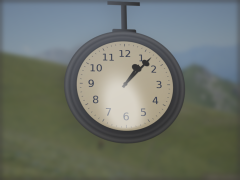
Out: 1:07
